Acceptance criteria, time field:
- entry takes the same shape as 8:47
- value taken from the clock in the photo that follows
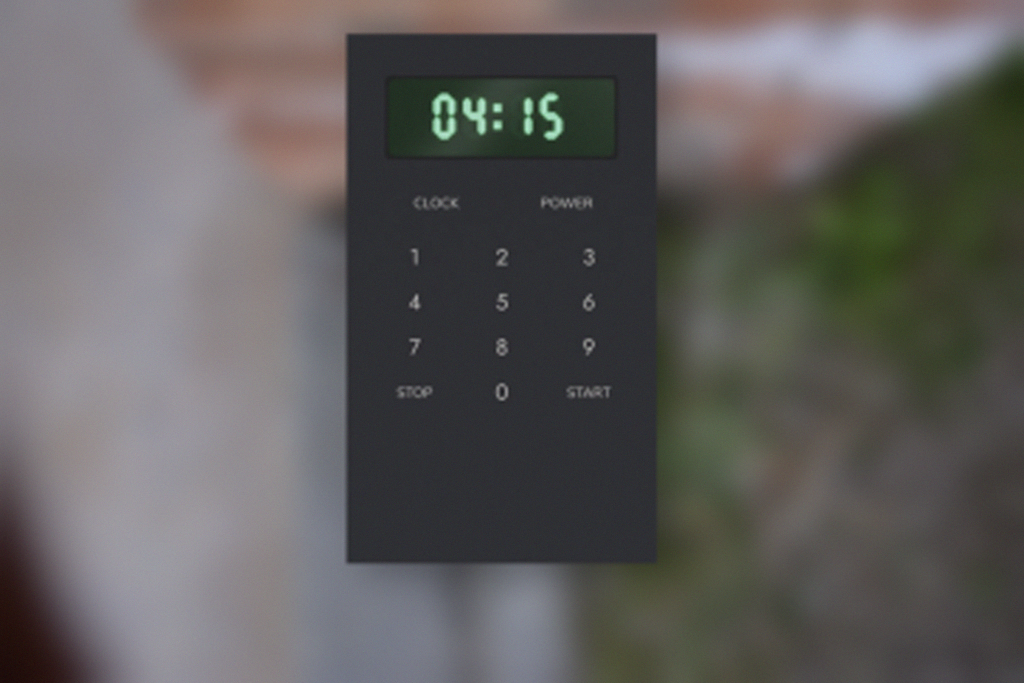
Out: 4:15
